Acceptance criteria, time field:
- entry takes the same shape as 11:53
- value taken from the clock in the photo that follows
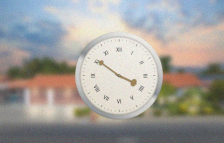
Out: 3:51
